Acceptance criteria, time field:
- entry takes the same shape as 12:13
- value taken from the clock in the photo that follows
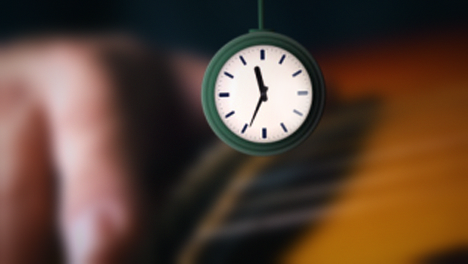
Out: 11:34
